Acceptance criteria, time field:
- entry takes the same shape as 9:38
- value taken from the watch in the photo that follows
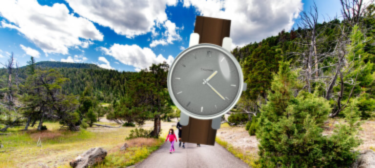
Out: 1:21
